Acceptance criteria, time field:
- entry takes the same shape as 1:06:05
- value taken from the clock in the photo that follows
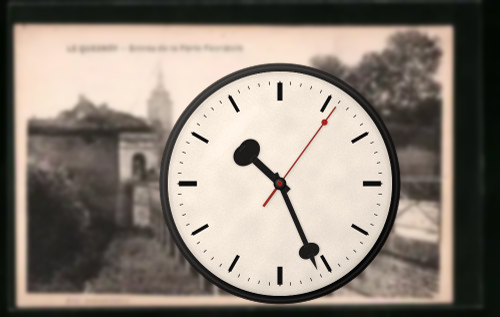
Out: 10:26:06
